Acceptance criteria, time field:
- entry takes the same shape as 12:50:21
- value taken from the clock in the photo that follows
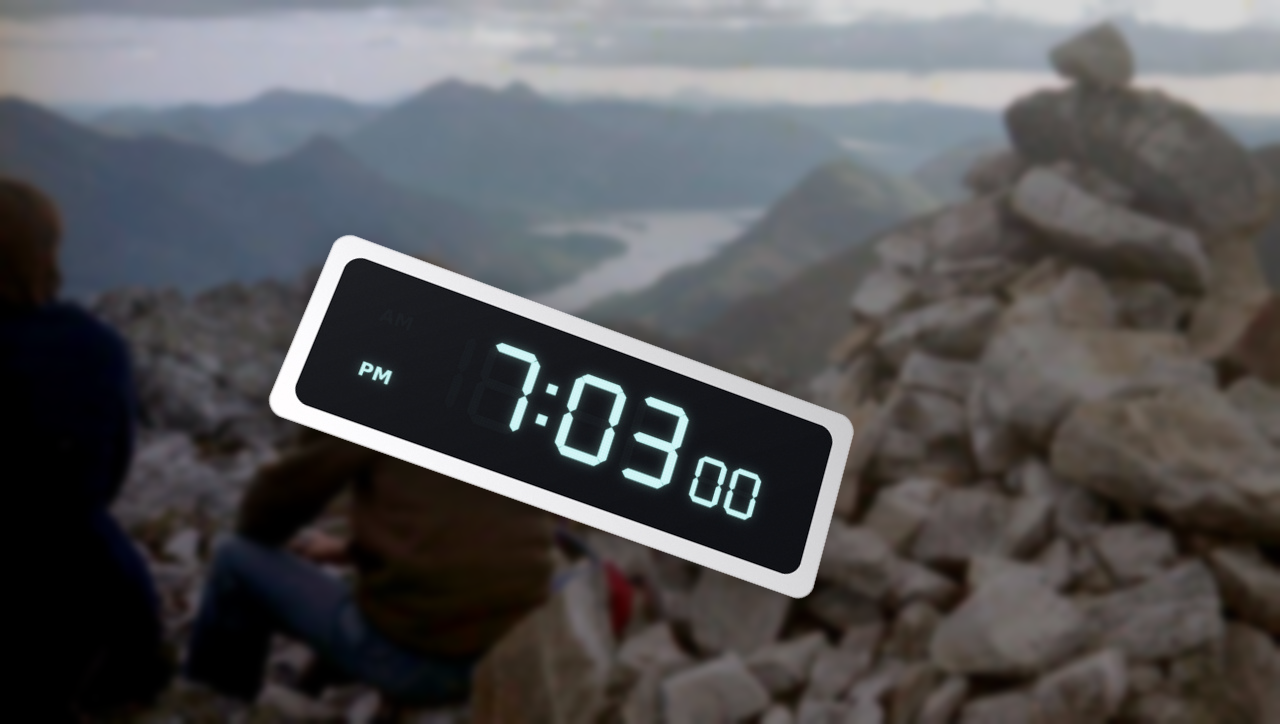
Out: 7:03:00
